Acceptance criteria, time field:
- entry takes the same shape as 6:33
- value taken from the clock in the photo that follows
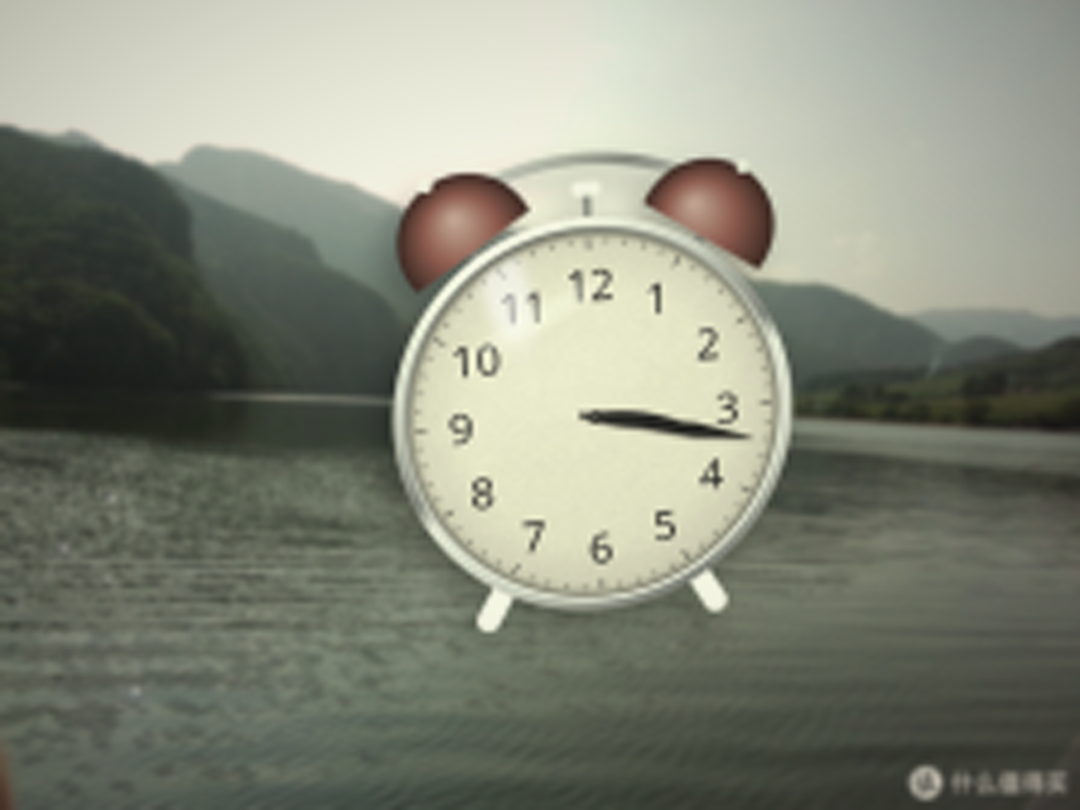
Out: 3:17
